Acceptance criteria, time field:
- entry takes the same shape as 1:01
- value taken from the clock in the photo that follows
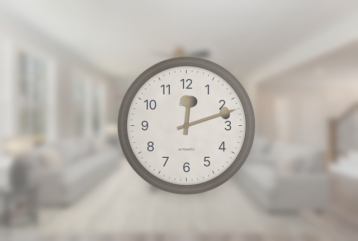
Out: 12:12
